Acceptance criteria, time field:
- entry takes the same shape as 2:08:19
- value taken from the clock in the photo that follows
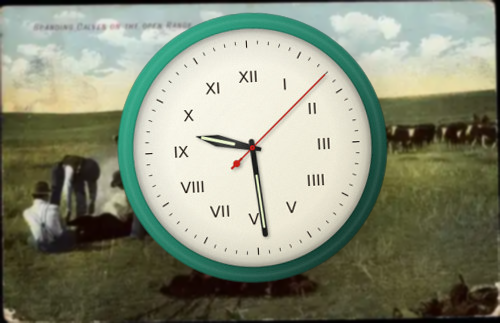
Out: 9:29:08
